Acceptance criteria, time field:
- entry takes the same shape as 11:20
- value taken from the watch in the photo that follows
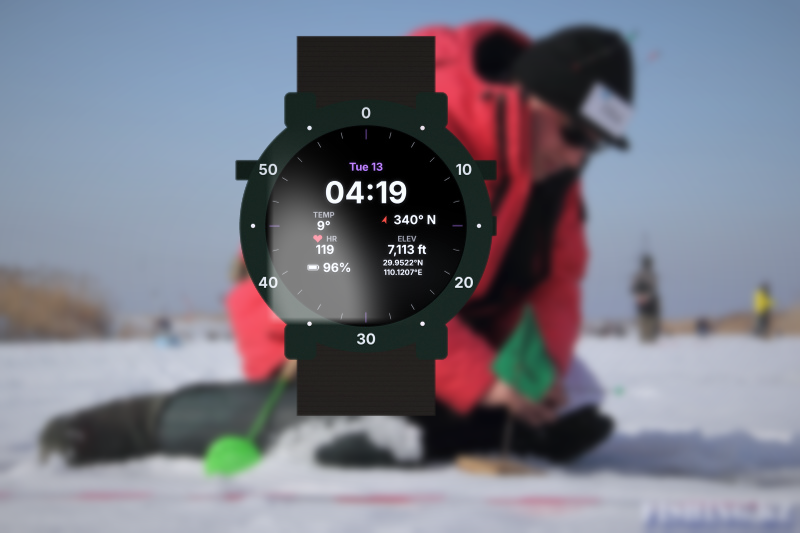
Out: 4:19
